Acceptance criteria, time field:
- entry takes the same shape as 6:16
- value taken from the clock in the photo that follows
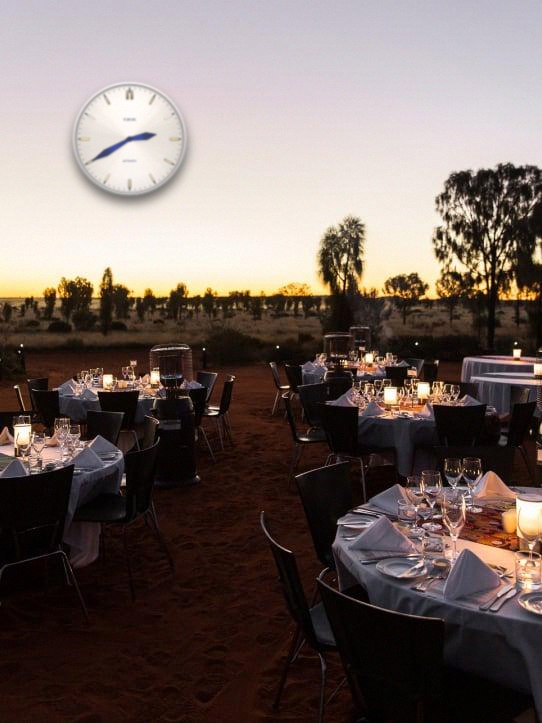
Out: 2:40
